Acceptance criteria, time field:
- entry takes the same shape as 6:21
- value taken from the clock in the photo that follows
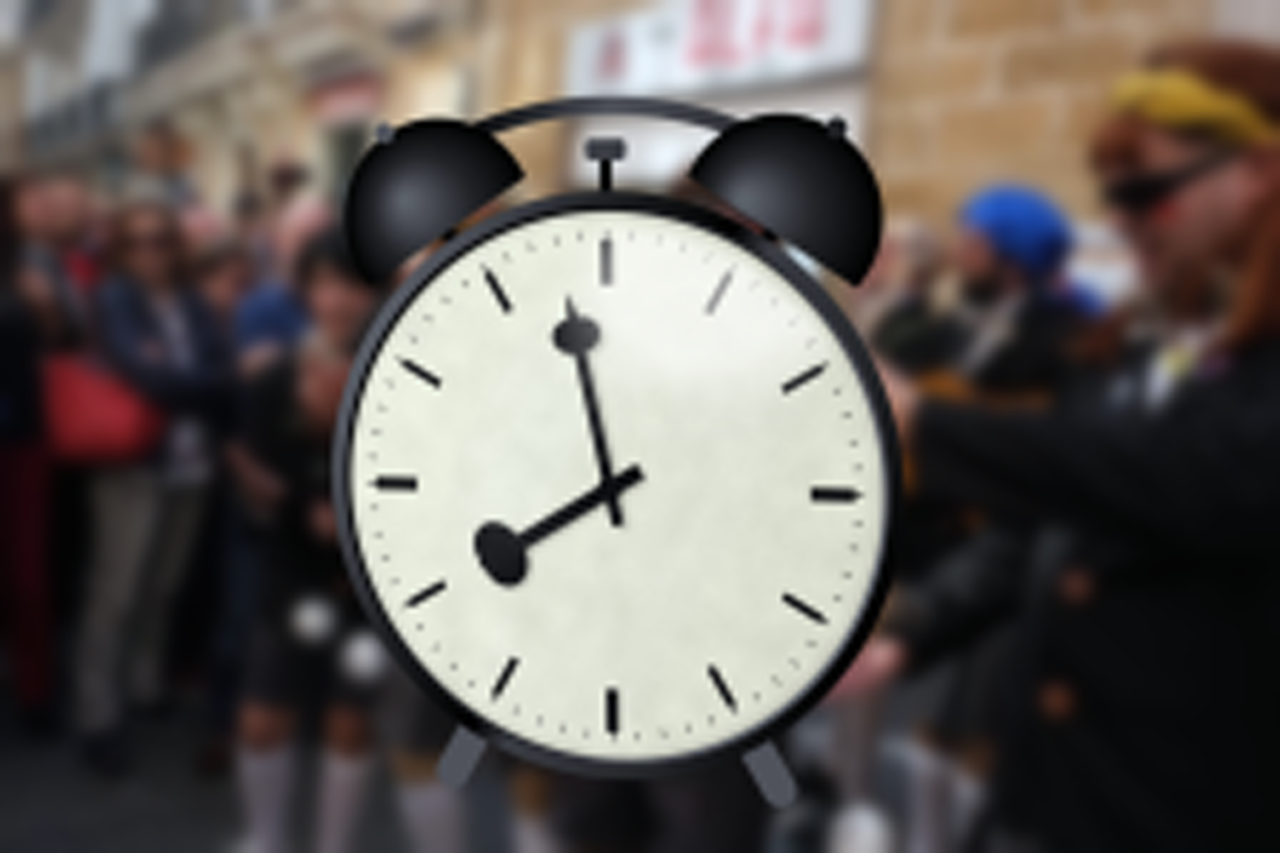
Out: 7:58
